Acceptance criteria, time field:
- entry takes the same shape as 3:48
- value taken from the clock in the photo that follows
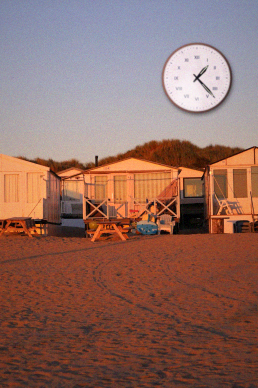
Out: 1:23
